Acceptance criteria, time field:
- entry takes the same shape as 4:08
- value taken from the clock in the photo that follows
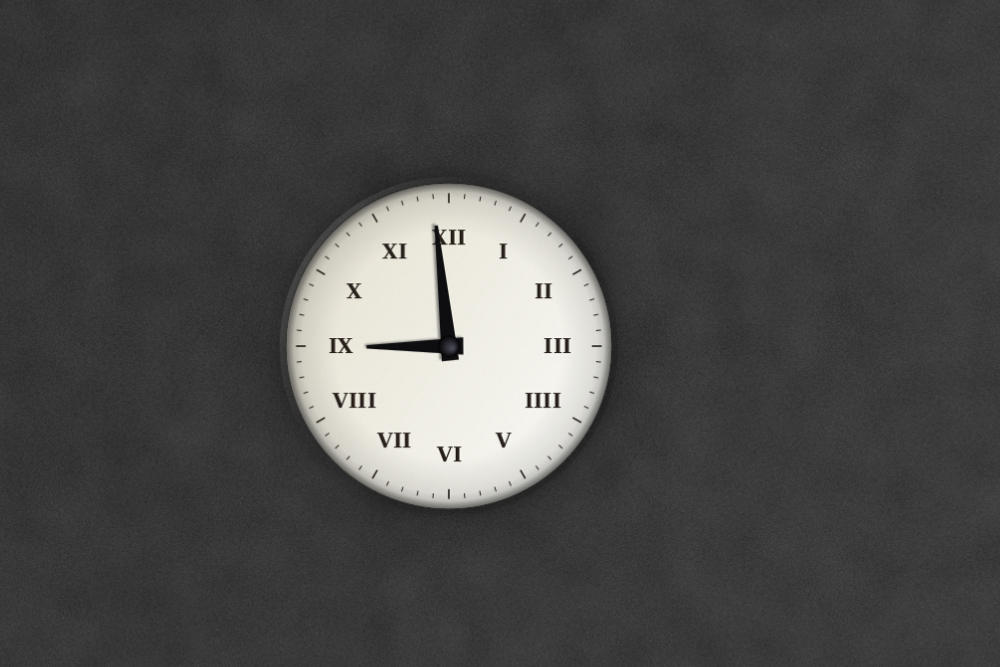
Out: 8:59
